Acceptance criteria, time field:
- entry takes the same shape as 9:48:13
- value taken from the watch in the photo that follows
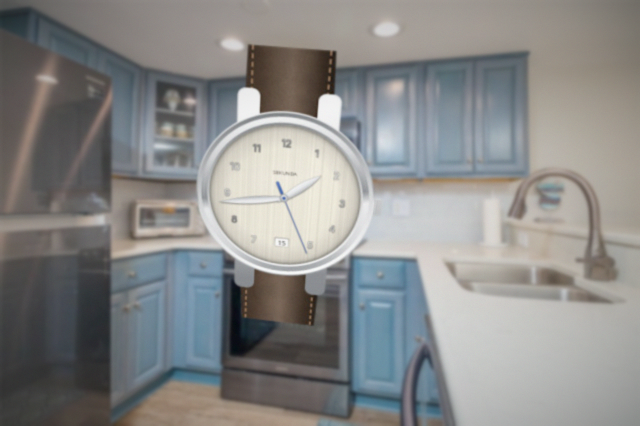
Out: 1:43:26
